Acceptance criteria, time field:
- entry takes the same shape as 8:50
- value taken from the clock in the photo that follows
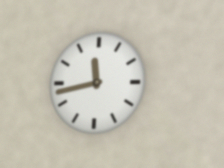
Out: 11:43
